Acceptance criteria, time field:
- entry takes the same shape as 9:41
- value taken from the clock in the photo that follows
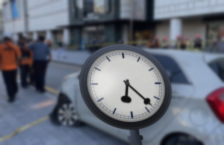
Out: 6:23
